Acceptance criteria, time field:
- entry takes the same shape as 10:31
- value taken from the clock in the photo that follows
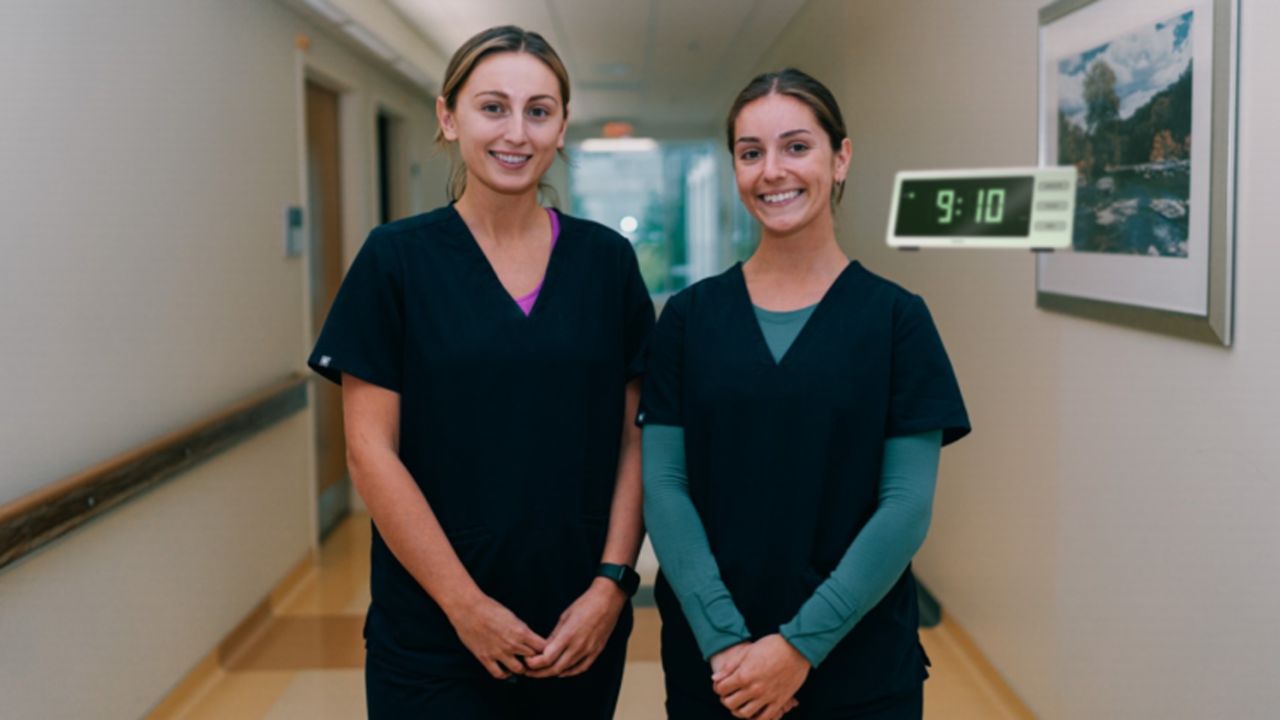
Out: 9:10
